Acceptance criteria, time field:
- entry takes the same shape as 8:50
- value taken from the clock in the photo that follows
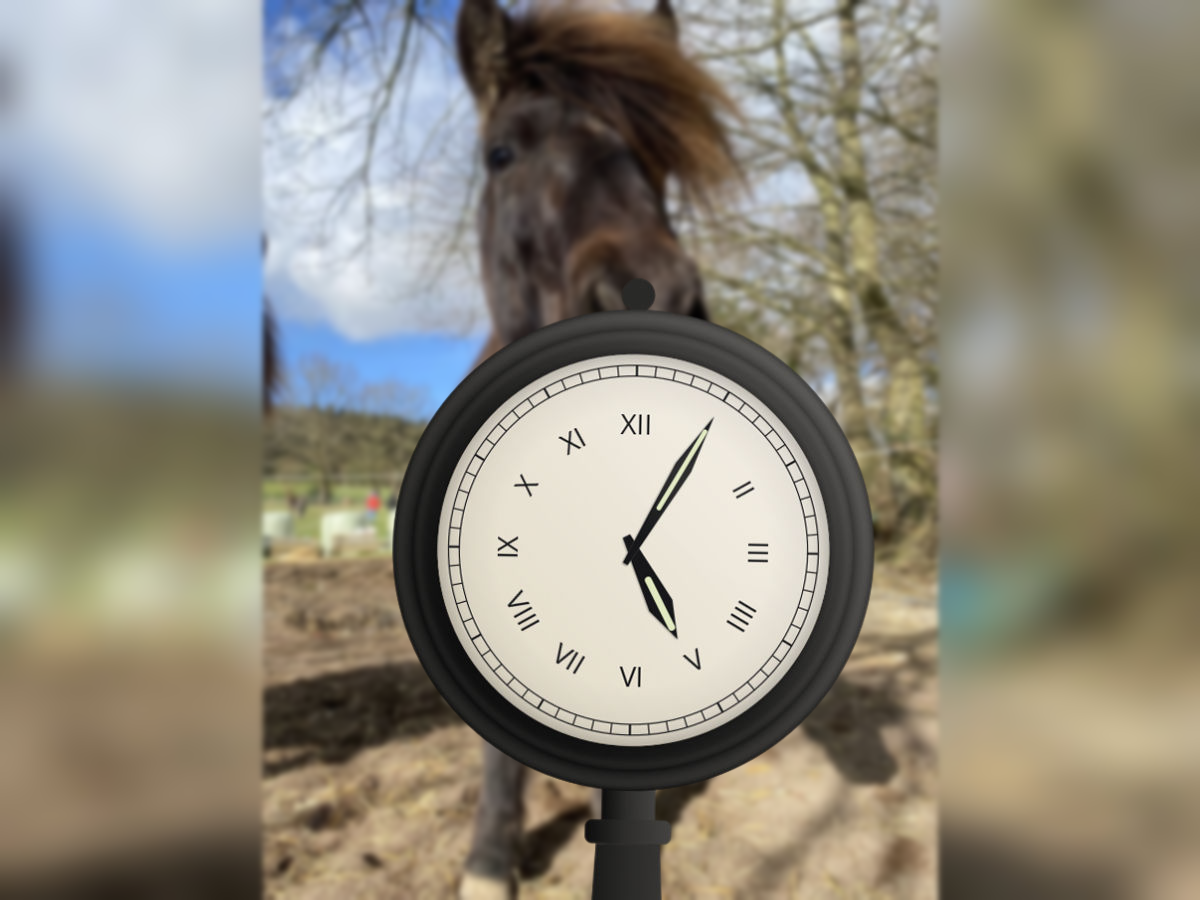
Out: 5:05
